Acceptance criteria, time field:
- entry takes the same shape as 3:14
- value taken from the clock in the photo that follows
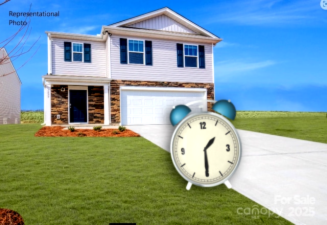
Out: 1:30
